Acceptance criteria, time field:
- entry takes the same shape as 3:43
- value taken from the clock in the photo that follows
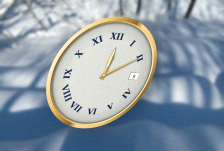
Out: 12:10
